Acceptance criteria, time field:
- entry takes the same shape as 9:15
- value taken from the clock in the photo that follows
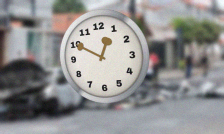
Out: 12:50
